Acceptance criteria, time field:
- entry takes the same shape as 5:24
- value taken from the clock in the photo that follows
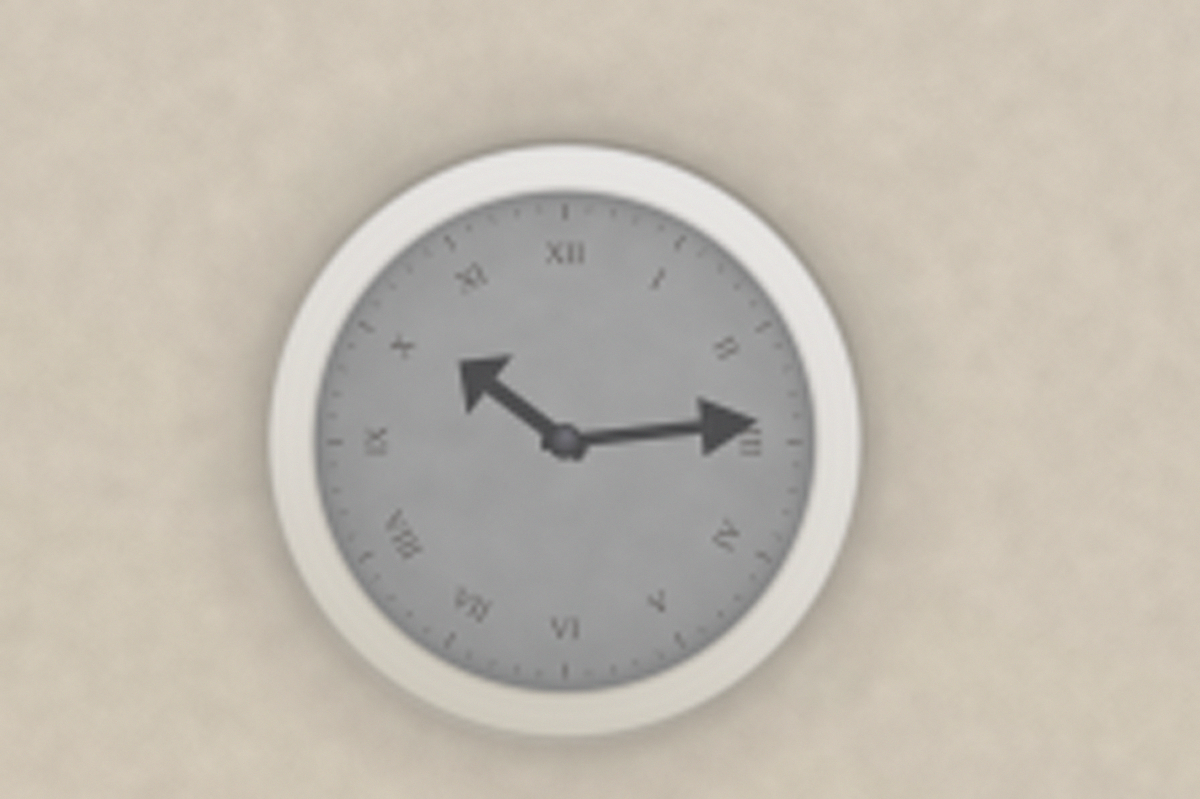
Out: 10:14
